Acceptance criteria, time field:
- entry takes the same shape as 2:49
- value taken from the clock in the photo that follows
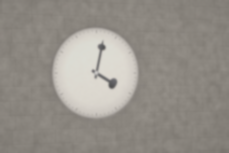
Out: 4:02
